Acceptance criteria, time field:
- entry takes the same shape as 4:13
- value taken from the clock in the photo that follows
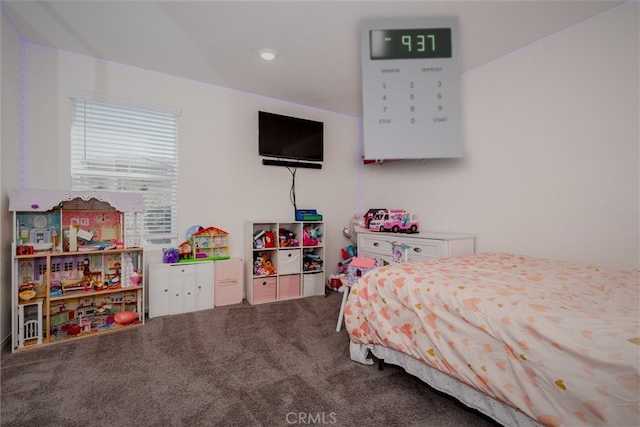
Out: 9:37
